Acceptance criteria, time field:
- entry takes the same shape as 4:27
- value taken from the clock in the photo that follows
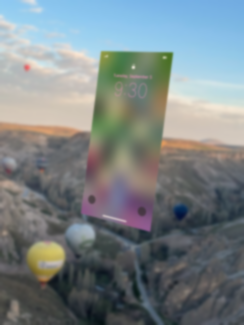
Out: 9:30
